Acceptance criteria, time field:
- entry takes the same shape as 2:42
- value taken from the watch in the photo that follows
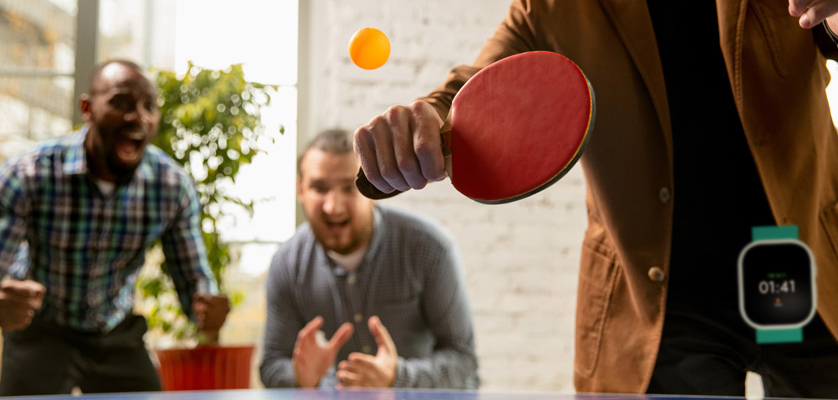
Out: 1:41
